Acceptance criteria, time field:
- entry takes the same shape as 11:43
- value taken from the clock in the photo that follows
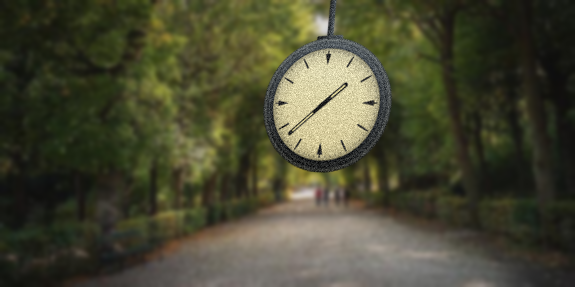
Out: 1:38
